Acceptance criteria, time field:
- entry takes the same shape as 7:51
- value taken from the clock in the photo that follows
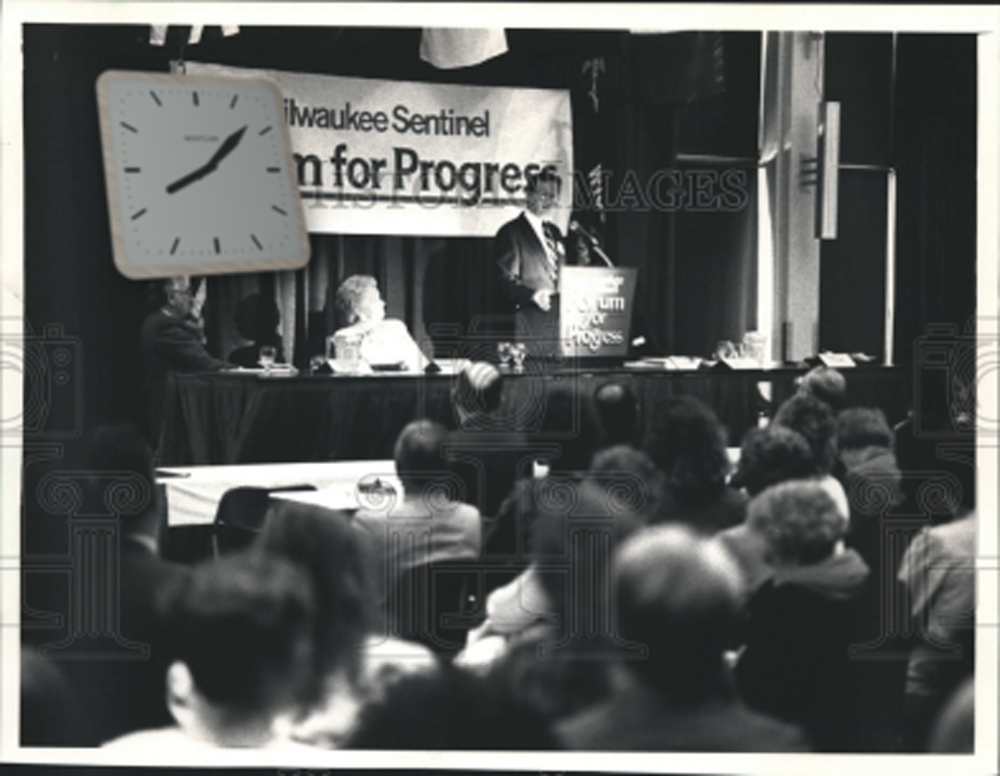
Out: 8:08
